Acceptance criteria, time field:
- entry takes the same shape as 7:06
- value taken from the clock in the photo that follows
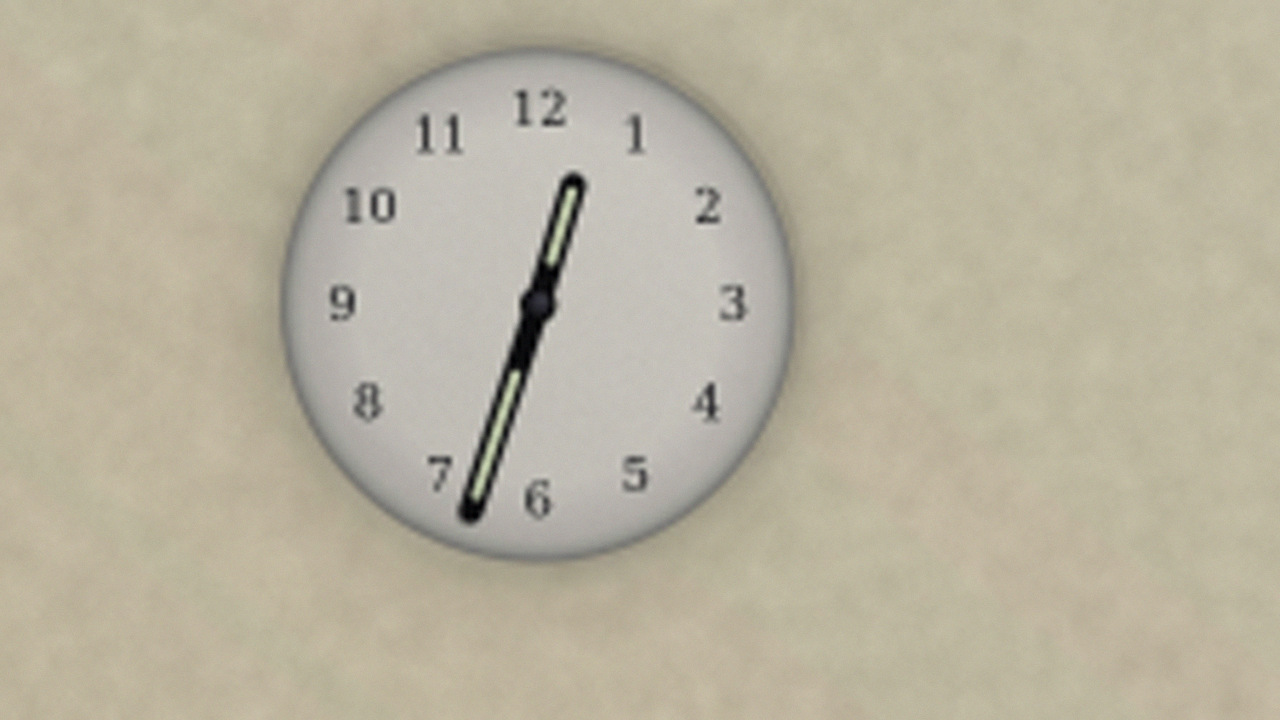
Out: 12:33
